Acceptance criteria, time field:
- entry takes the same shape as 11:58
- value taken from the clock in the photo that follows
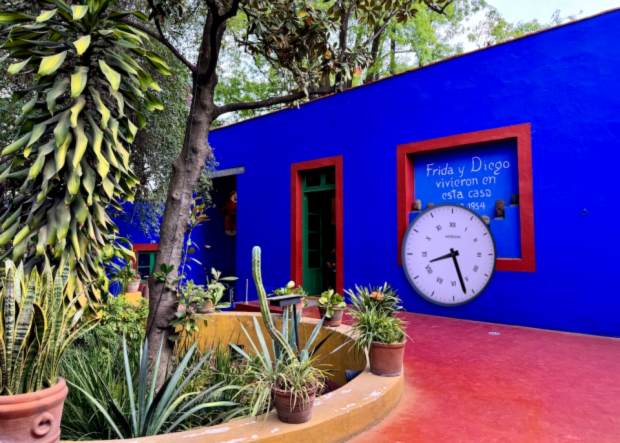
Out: 8:27
